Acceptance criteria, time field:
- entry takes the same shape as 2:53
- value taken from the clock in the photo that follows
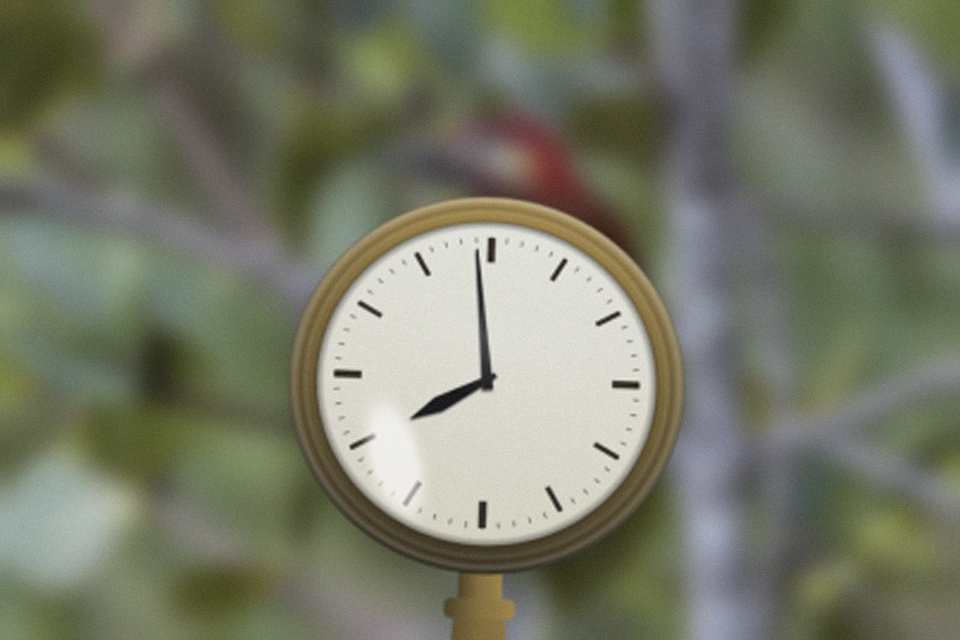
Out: 7:59
